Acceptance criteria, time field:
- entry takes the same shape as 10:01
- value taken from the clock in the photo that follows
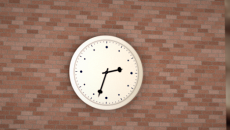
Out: 2:33
